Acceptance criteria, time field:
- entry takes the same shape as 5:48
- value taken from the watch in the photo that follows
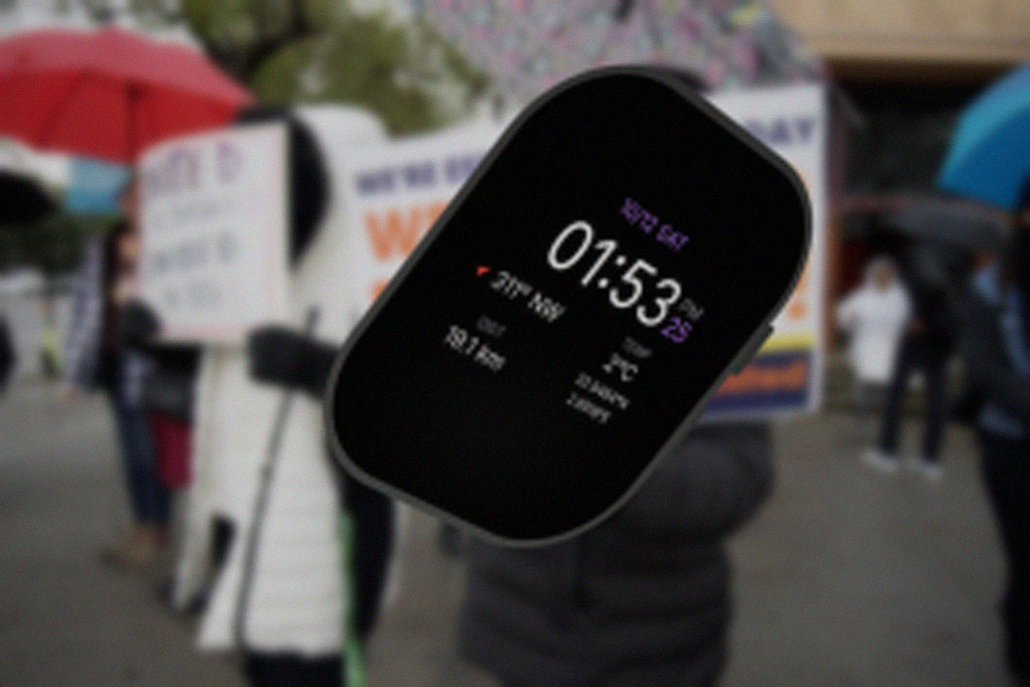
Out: 1:53
